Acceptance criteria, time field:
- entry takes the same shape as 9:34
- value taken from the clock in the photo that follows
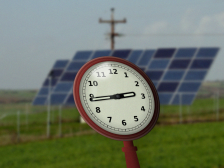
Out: 2:44
